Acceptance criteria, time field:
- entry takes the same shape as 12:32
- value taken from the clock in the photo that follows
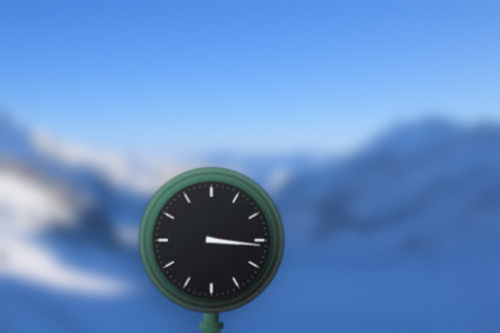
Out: 3:16
